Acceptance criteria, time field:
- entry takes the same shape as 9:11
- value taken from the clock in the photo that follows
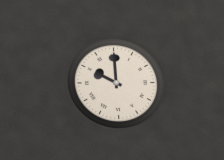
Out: 10:00
